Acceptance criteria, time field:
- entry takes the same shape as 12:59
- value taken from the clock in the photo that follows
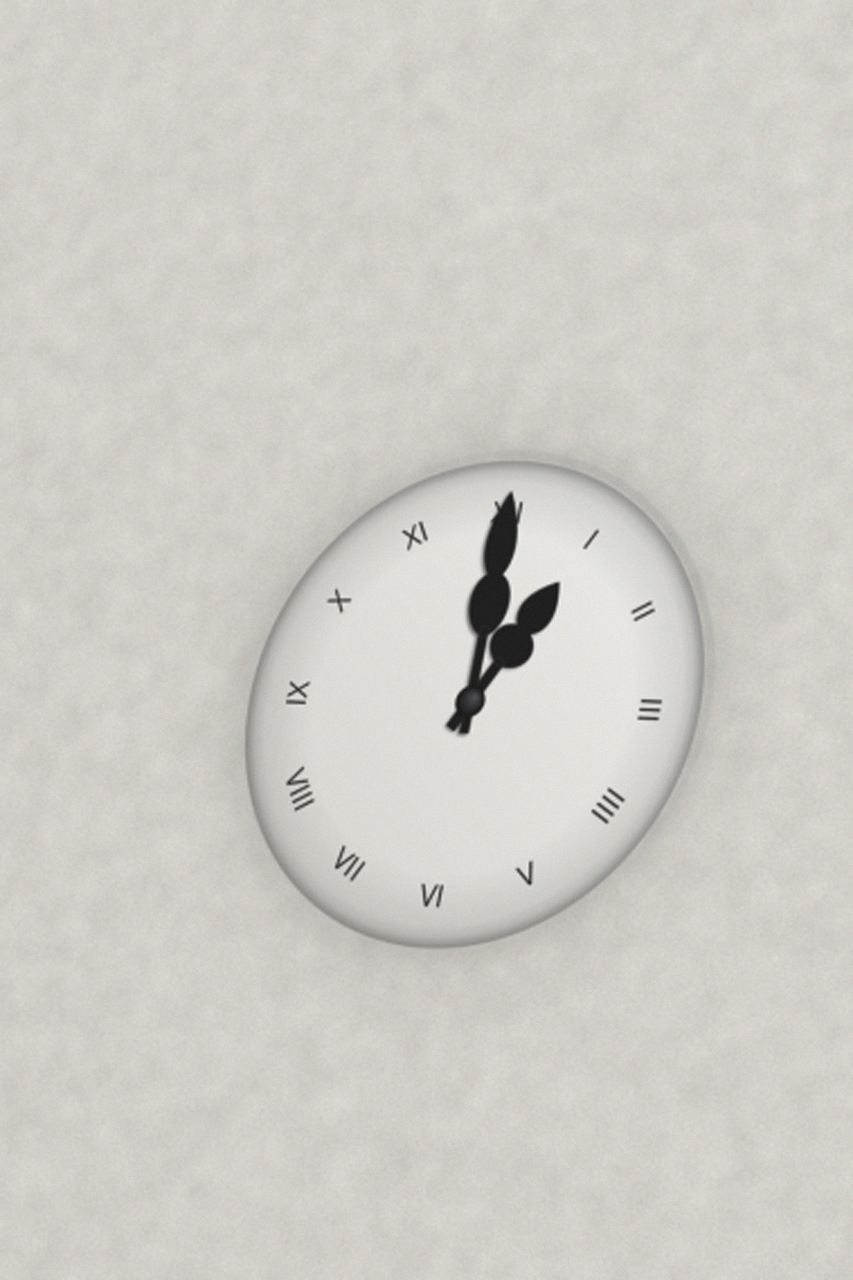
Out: 1:00
